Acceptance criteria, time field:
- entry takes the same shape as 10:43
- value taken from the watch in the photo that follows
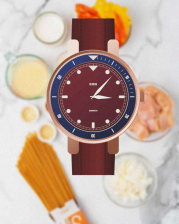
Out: 3:07
